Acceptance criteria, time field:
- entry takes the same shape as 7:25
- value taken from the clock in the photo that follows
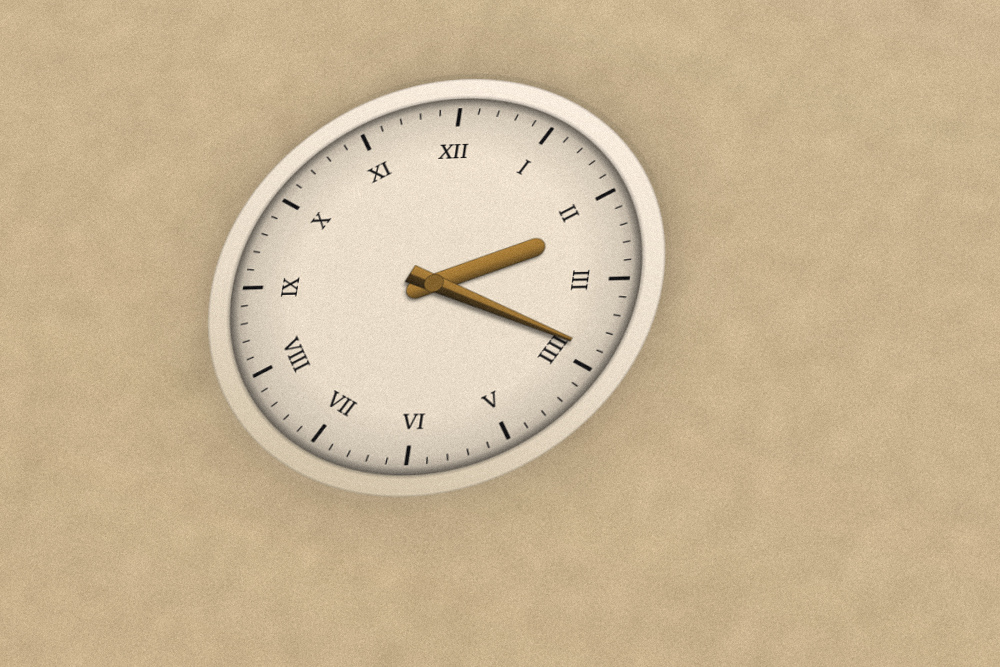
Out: 2:19
